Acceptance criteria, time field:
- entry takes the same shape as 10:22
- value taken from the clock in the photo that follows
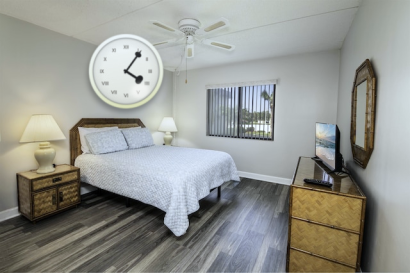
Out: 4:06
